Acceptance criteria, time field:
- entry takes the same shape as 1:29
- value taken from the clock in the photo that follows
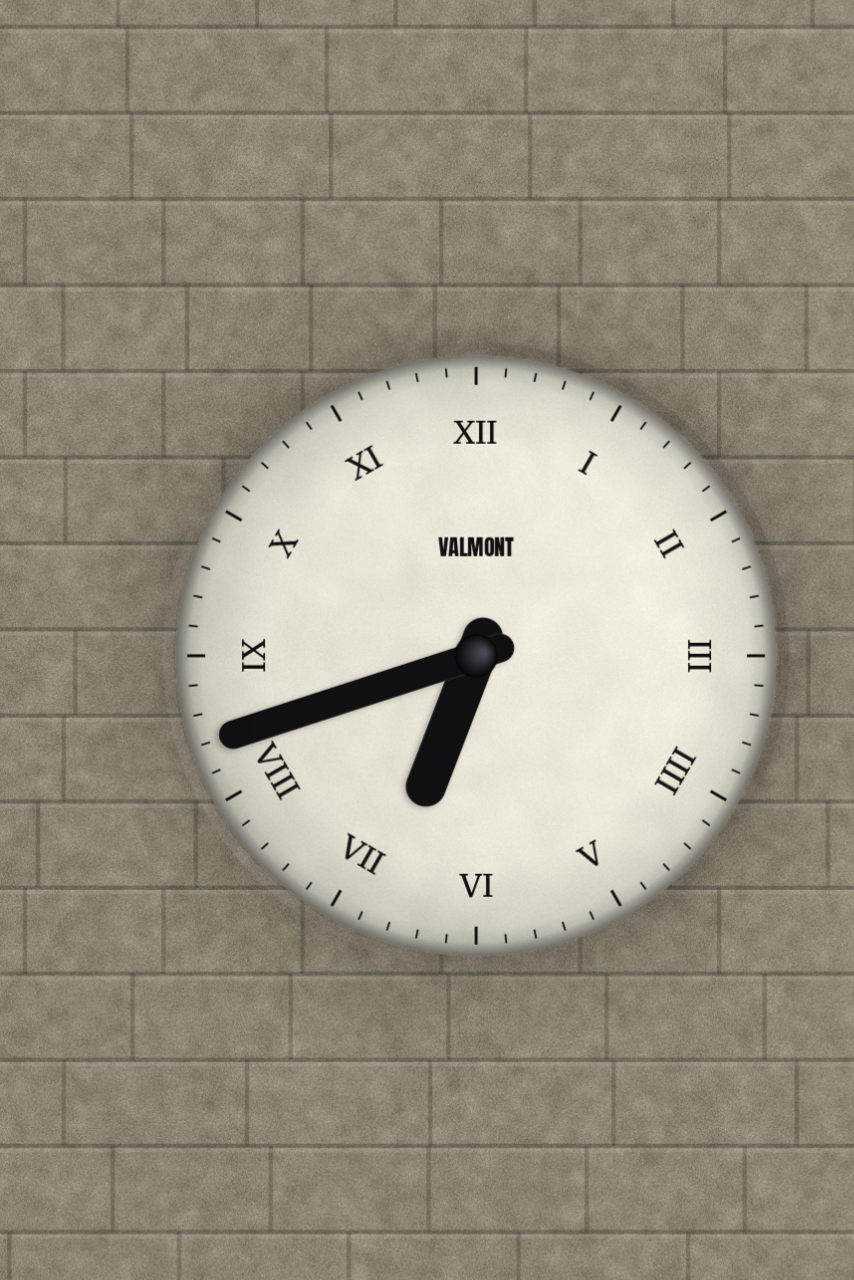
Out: 6:42
